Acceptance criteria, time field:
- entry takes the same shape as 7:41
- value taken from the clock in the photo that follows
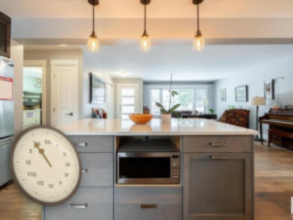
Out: 10:54
